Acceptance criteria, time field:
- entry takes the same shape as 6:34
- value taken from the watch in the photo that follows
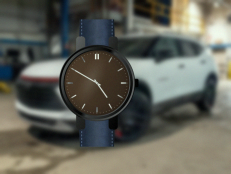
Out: 4:50
